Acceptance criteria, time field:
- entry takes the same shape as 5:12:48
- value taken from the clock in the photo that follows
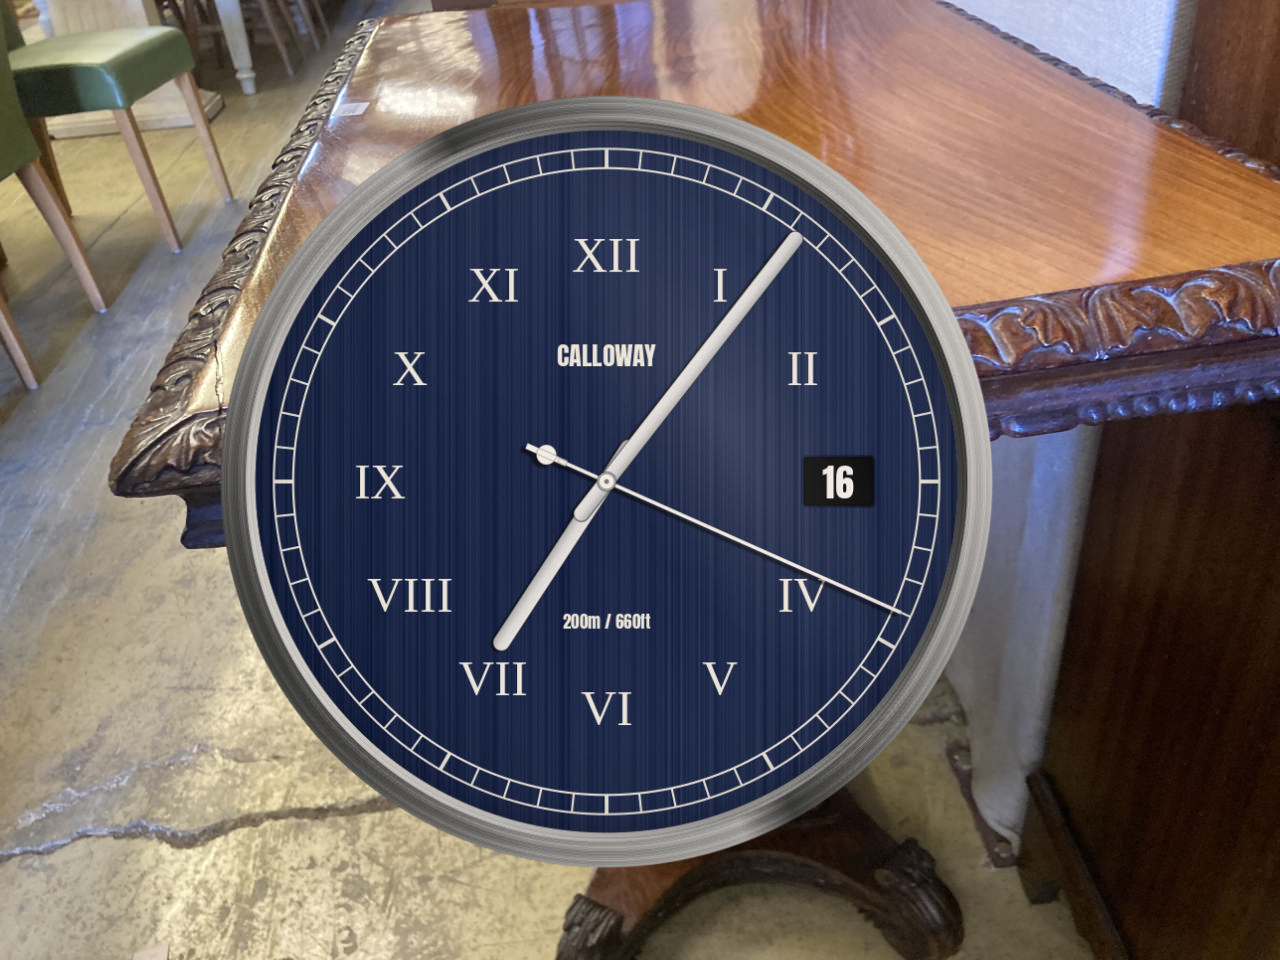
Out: 7:06:19
